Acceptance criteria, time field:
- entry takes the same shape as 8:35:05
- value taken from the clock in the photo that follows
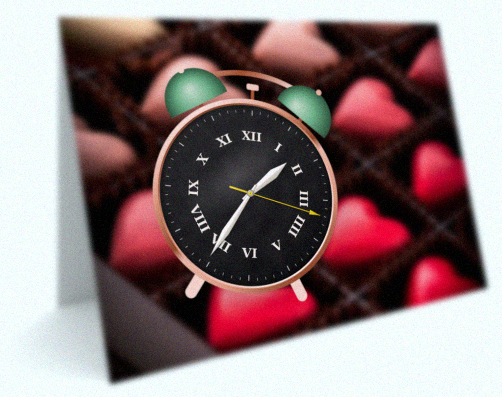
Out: 1:35:17
